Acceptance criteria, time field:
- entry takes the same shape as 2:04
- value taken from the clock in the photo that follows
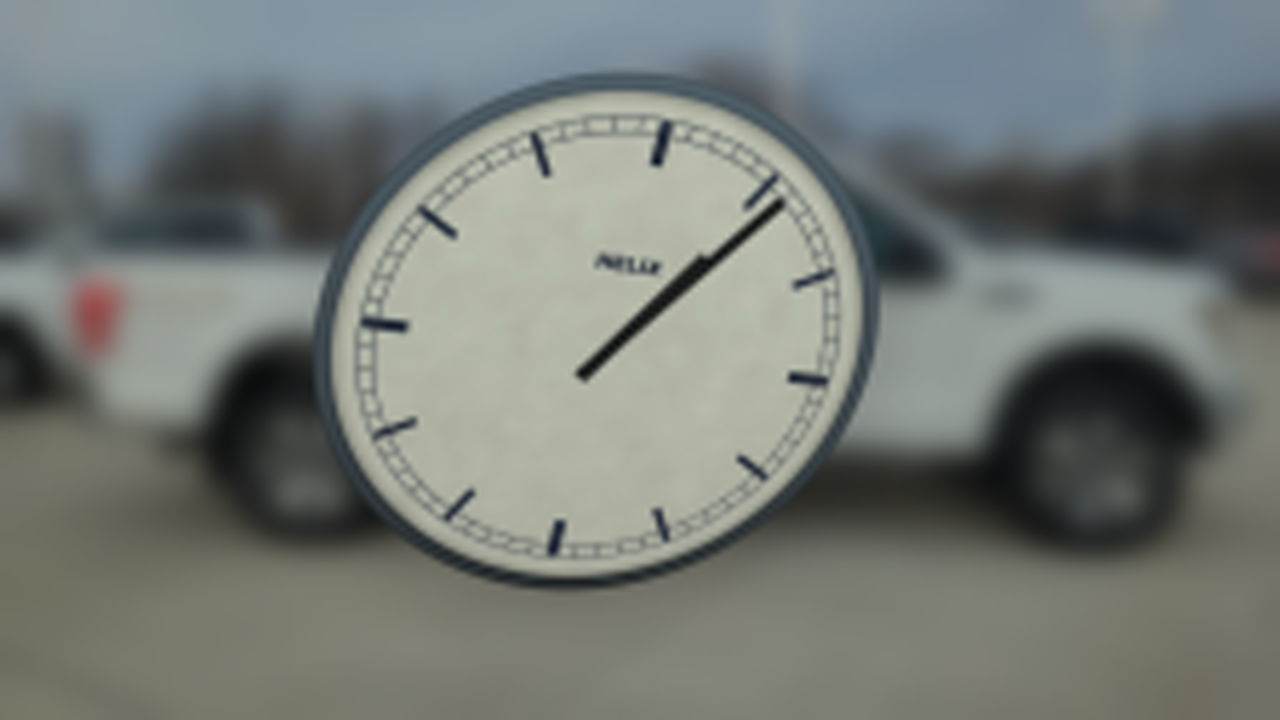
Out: 1:06
